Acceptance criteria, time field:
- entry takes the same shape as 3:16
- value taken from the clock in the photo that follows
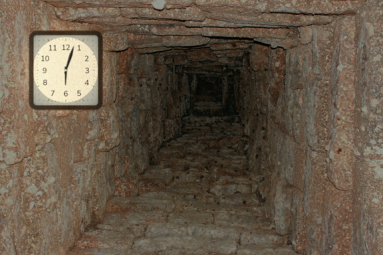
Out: 6:03
